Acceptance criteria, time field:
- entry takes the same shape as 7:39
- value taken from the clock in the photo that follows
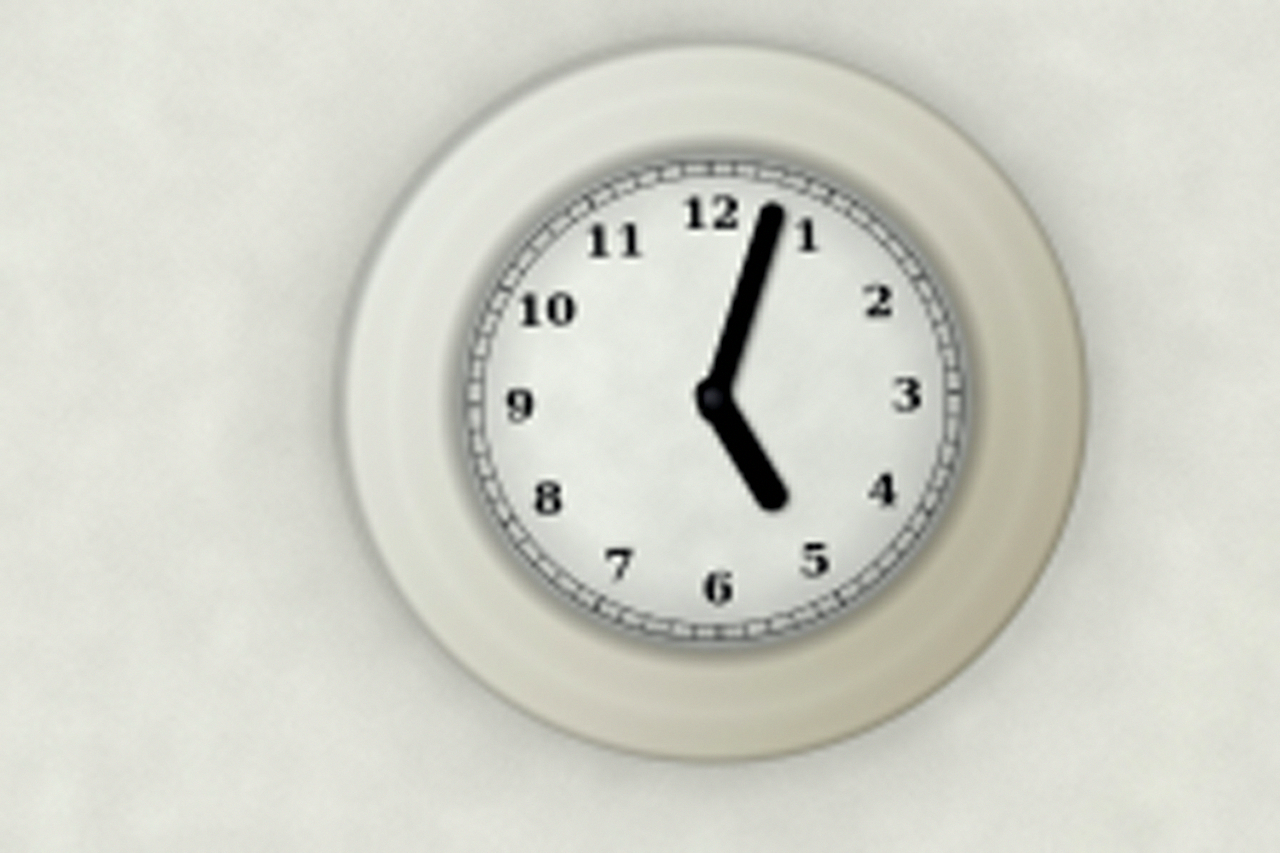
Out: 5:03
